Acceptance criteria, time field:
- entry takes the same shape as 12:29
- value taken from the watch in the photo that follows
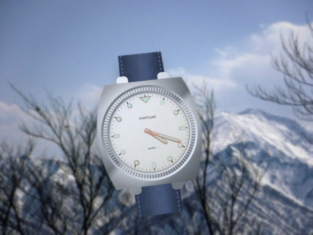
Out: 4:19
